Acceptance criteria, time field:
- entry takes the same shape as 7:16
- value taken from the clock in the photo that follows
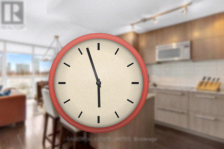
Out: 5:57
